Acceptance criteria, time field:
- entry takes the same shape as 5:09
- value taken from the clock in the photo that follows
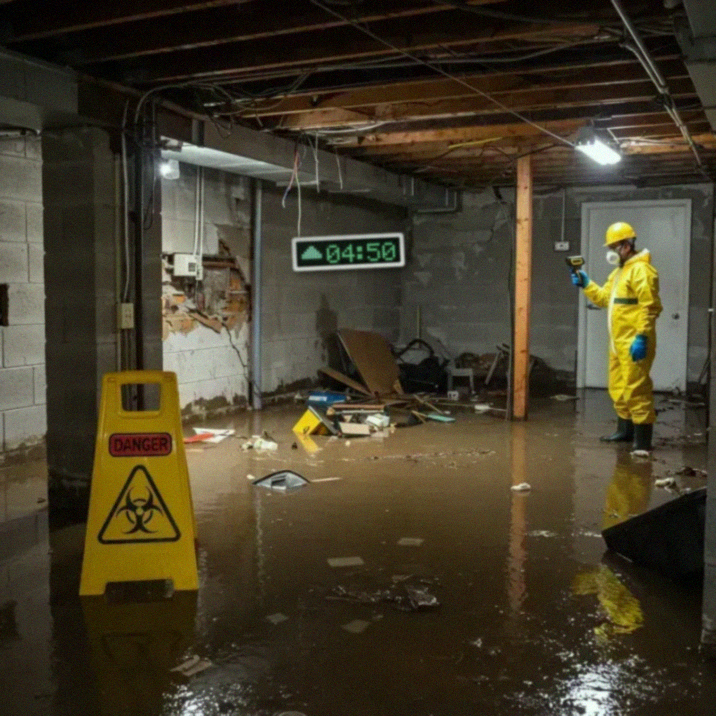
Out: 4:50
